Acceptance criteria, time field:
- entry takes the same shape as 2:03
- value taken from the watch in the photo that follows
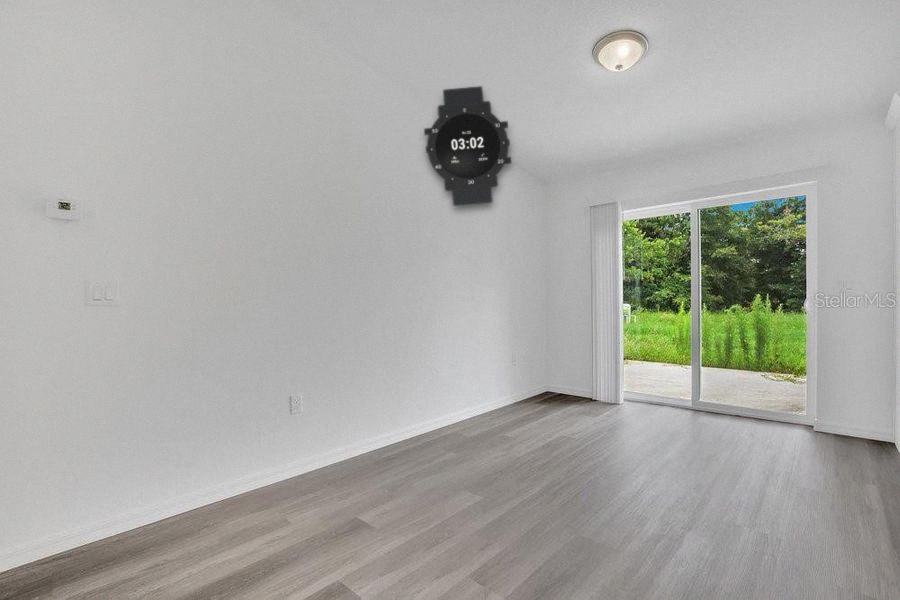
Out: 3:02
